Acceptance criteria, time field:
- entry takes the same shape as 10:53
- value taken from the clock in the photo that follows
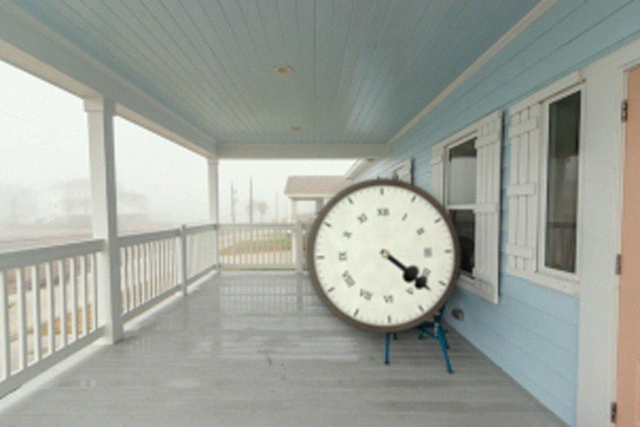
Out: 4:22
